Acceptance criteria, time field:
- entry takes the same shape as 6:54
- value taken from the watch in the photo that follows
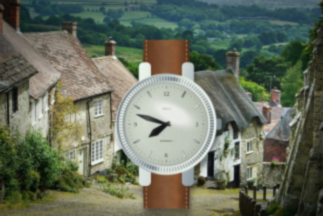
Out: 7:48
